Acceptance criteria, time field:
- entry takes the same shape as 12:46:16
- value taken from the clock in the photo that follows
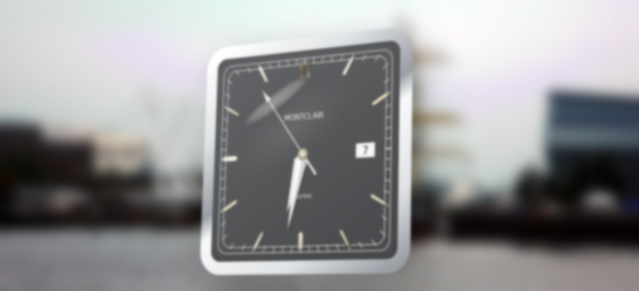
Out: 6:31:54
